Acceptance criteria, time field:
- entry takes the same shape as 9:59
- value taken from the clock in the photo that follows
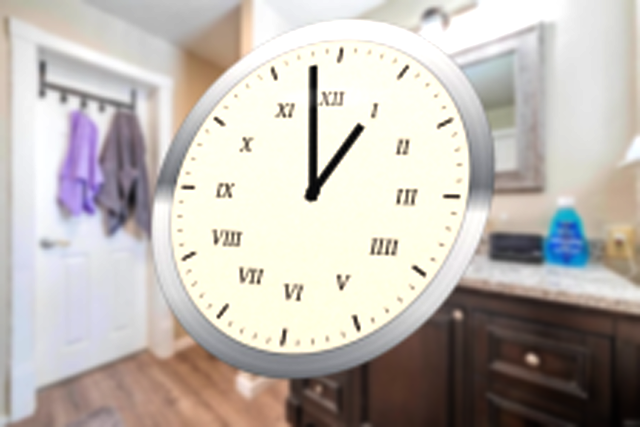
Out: 12:58
